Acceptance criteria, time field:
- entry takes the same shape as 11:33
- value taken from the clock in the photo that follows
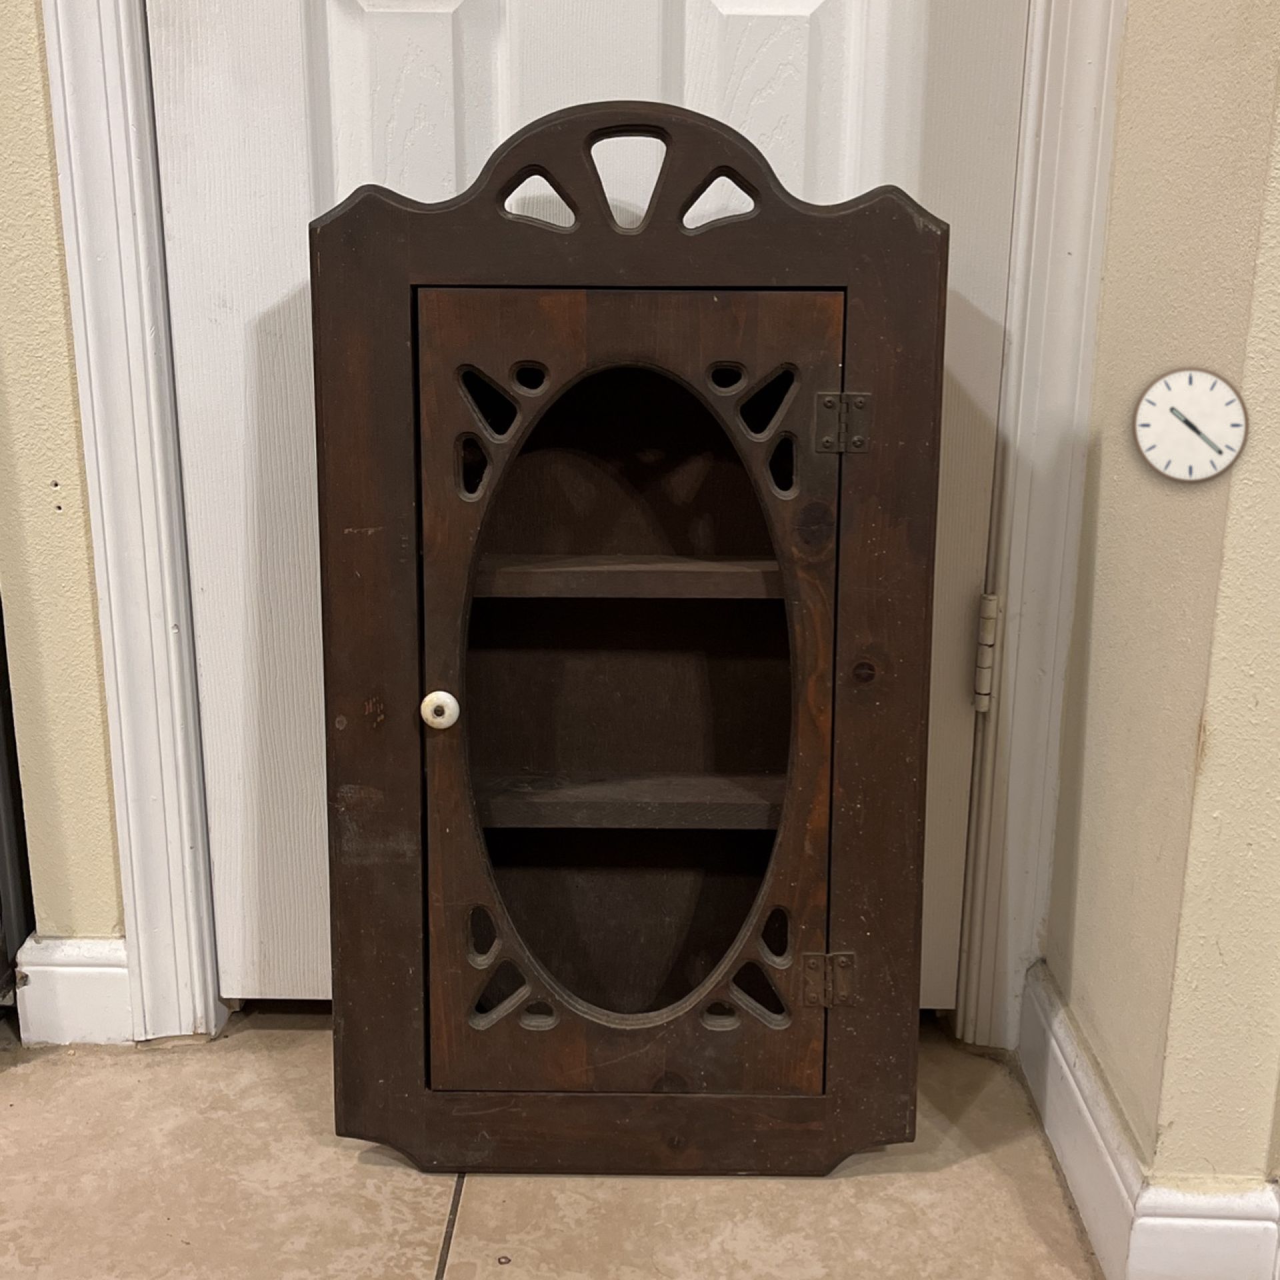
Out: 10:22
